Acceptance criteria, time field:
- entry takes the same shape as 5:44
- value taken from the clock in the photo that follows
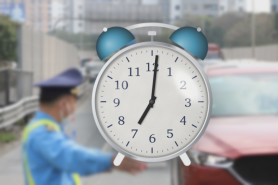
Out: 7:01
